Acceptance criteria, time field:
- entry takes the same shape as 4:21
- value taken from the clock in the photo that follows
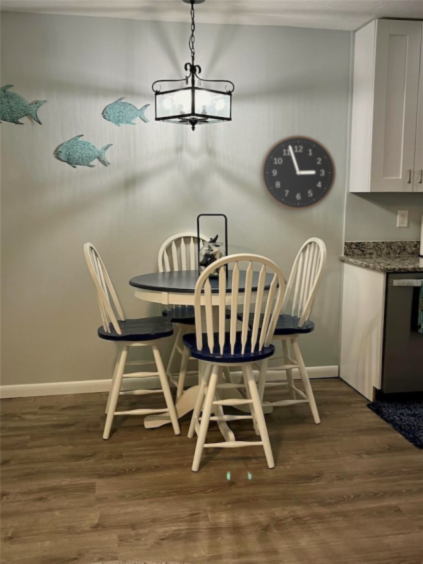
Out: 2:57
